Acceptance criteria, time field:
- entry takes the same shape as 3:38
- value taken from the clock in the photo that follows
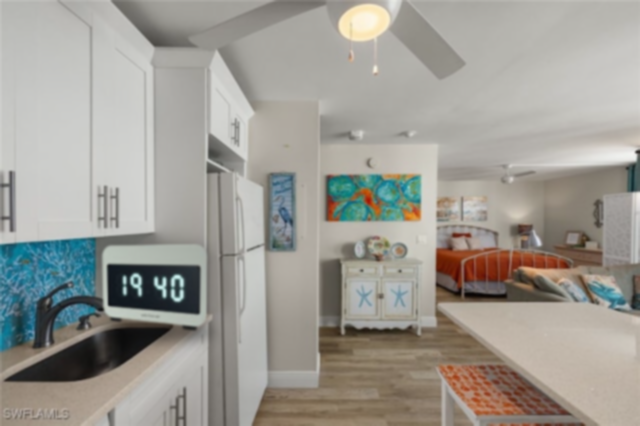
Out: 19:40
